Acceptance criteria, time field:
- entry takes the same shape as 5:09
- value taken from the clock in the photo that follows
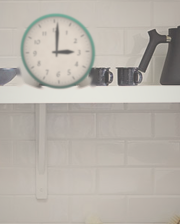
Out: 3:01
